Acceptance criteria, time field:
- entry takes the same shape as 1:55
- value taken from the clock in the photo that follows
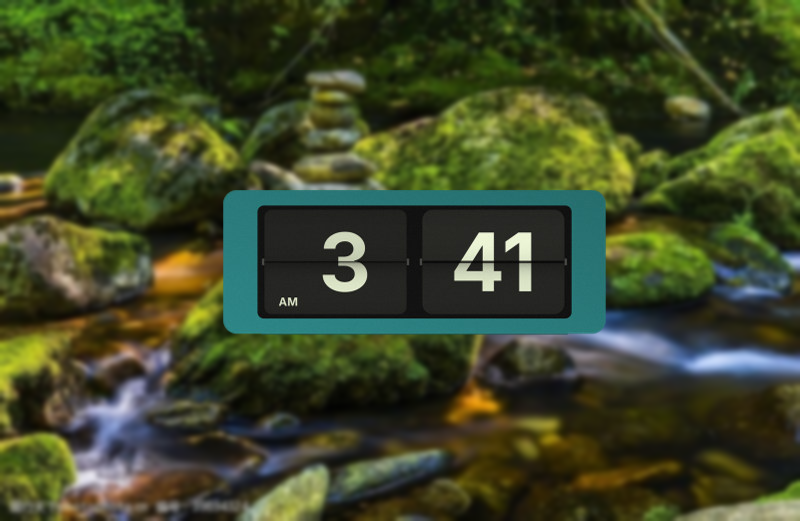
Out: 3:41
